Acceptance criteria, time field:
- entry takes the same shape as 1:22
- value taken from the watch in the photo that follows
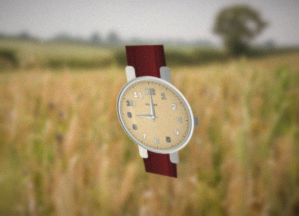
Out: 9:00
